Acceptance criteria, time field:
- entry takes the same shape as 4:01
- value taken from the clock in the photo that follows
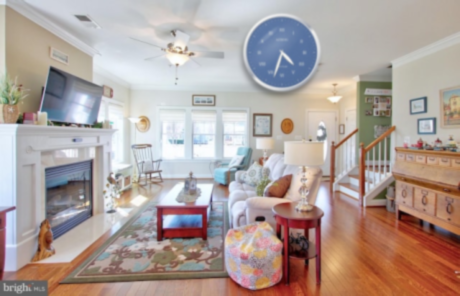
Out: 4:33
